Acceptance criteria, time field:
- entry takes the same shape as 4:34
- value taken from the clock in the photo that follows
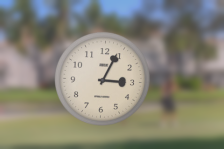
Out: 3:04
